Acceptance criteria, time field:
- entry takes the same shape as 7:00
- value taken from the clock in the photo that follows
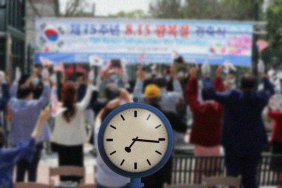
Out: 7:16
